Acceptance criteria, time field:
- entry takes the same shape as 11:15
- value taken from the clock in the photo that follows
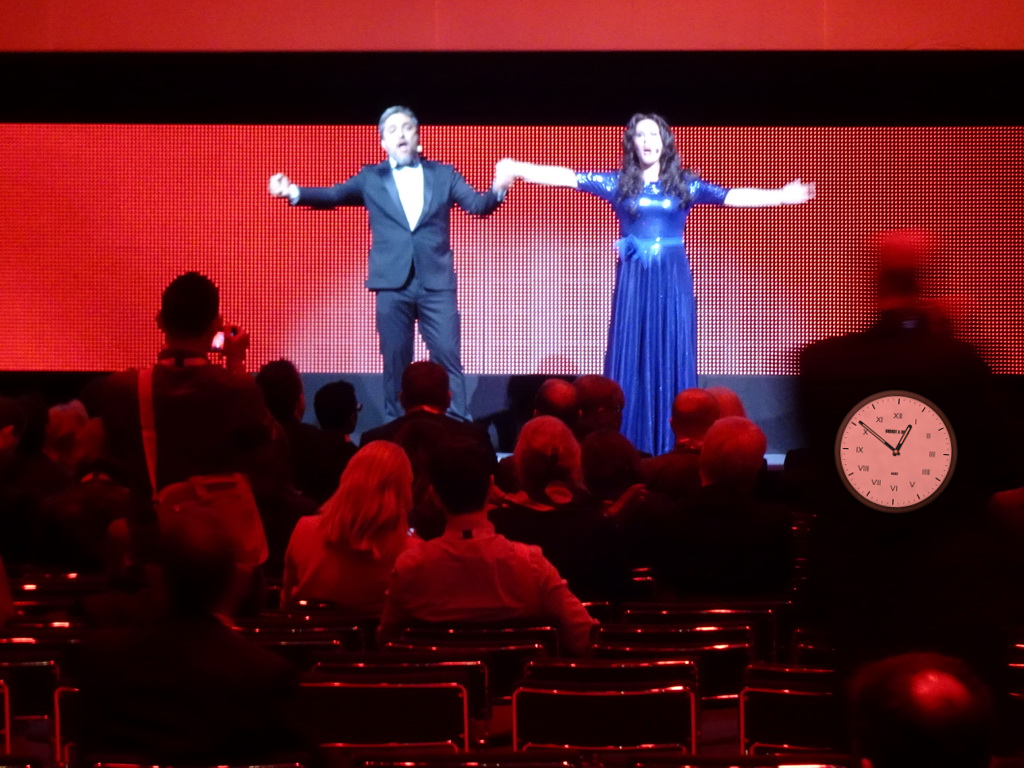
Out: 12:51
